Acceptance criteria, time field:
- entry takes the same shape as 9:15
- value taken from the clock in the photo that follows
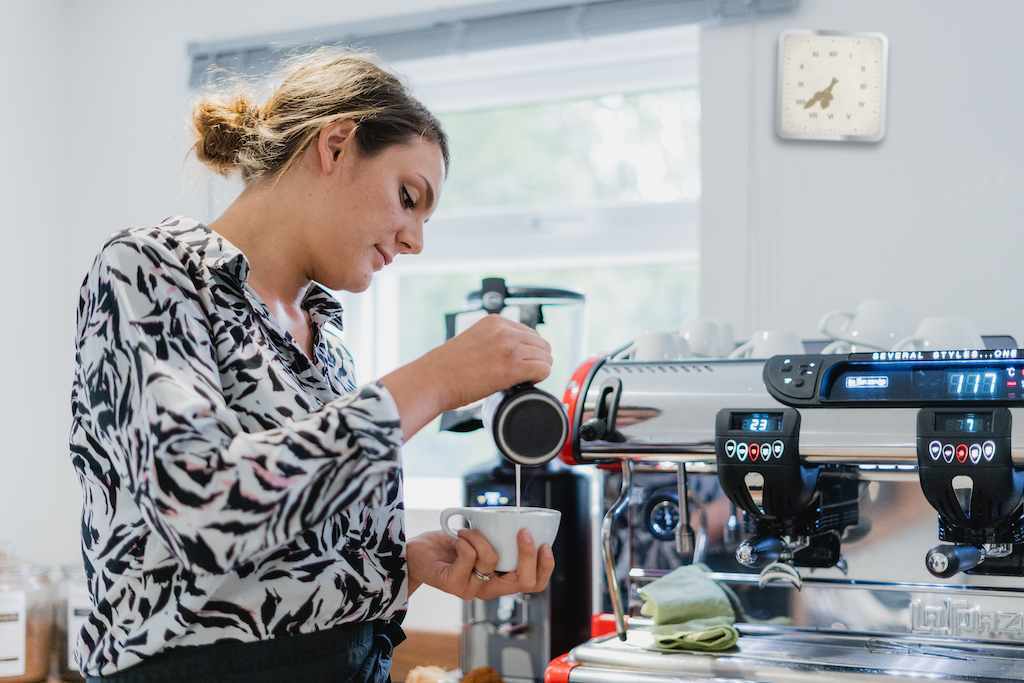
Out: 6:38
